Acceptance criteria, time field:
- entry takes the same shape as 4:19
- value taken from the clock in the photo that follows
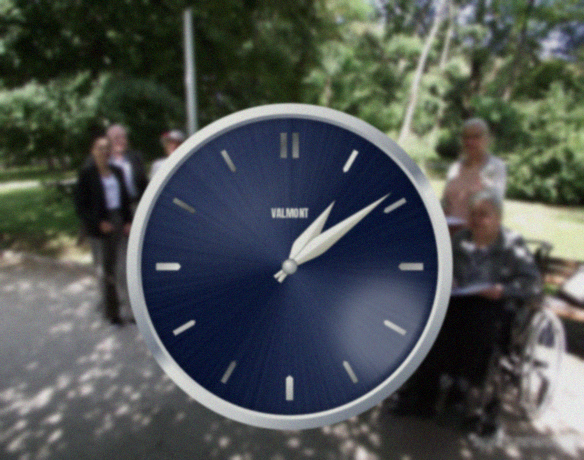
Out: 1:09
